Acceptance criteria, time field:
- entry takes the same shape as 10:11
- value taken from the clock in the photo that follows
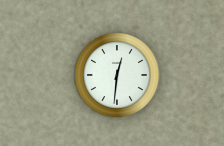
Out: 12:31
